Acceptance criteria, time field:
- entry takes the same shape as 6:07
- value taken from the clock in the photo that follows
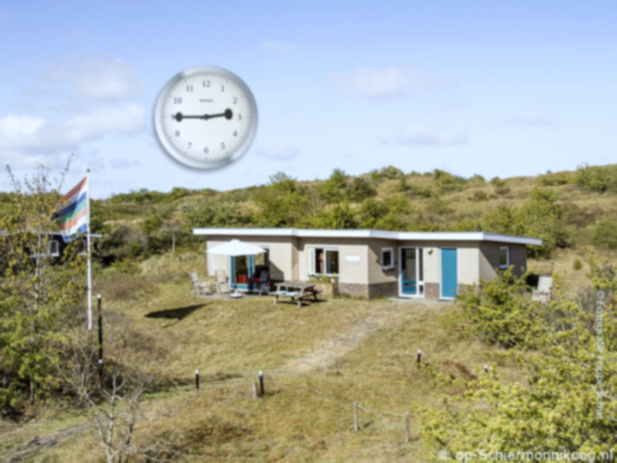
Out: 2:45
